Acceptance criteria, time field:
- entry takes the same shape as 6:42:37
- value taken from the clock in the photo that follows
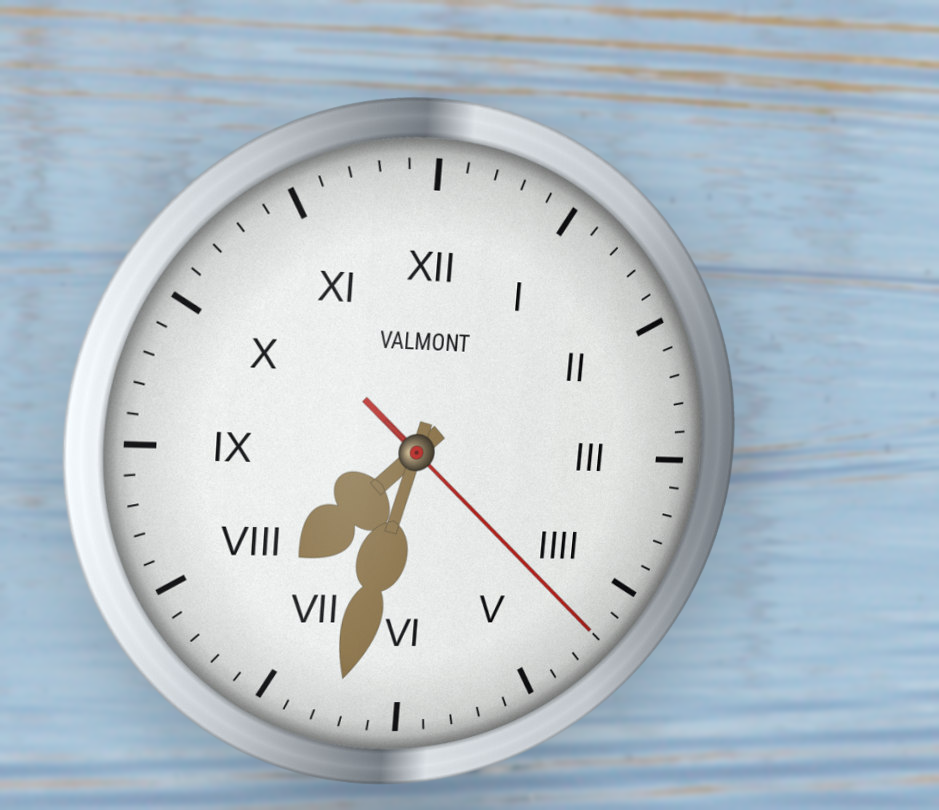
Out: 7:32:22
